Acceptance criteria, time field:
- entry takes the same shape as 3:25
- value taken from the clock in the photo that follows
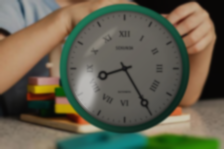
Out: 8:25
